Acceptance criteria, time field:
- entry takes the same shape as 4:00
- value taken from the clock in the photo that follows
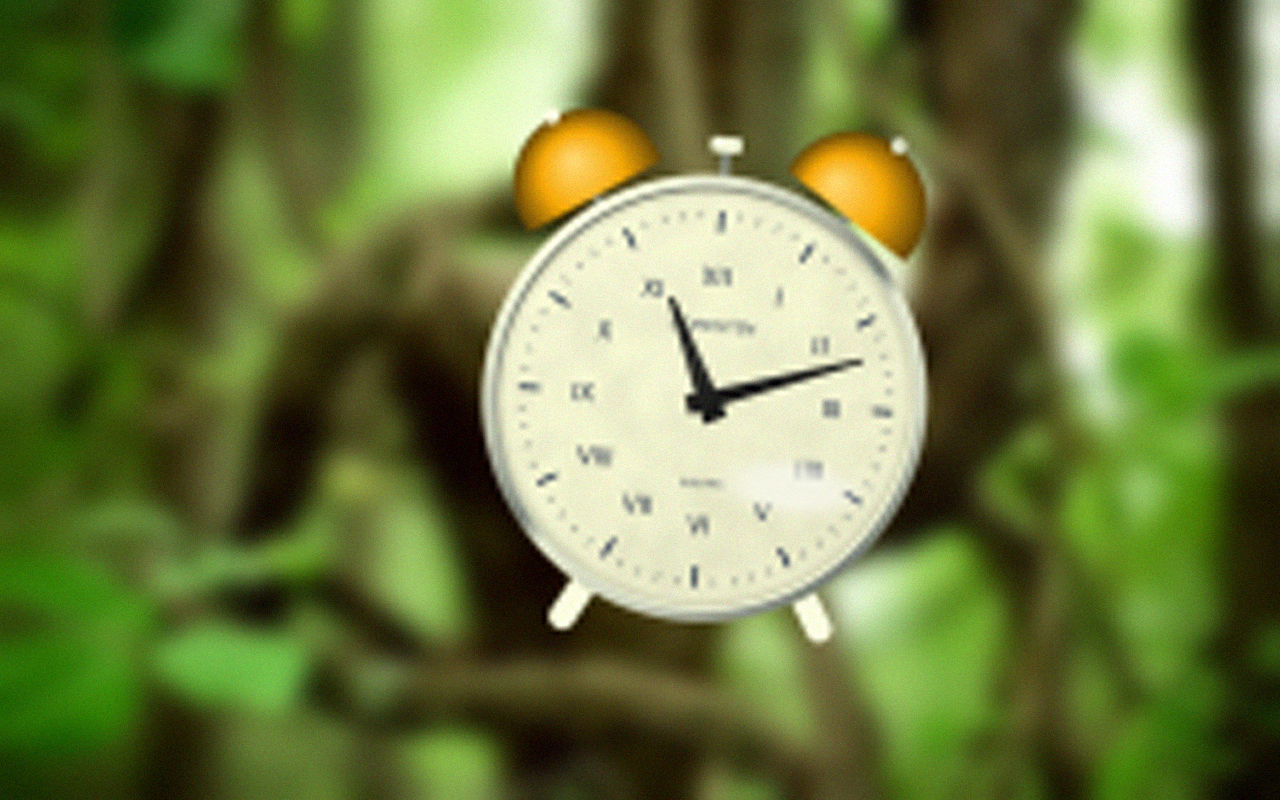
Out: 11:12
